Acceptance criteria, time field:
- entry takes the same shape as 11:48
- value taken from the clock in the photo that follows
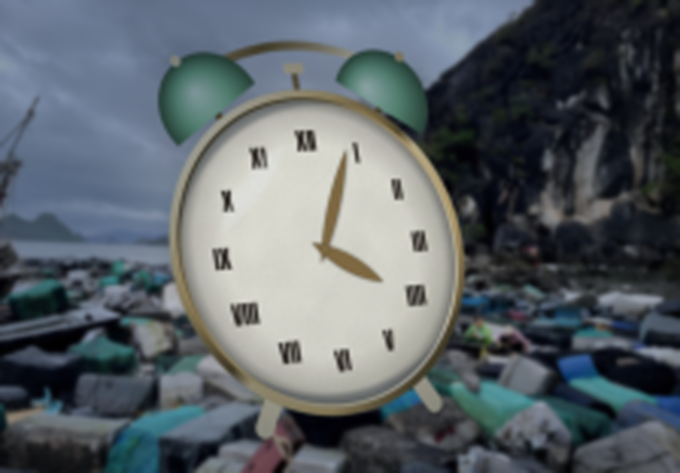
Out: 4:04
